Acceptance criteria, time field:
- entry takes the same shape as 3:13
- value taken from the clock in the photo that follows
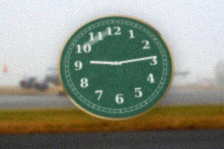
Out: 9:14
